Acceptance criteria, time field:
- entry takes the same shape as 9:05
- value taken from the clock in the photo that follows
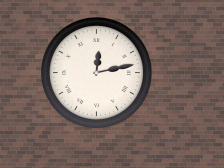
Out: 12:13
